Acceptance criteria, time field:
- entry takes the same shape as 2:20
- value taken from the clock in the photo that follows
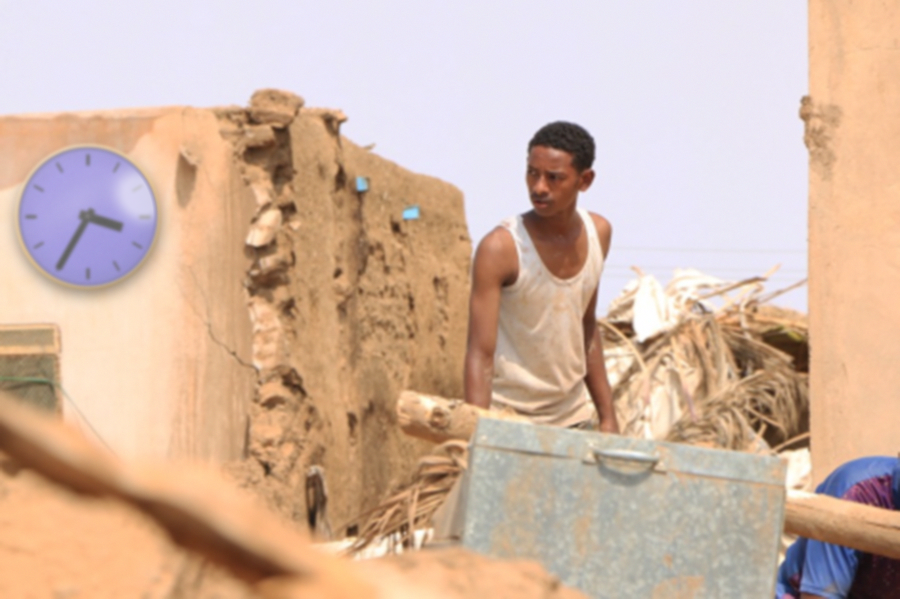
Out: 3:35
